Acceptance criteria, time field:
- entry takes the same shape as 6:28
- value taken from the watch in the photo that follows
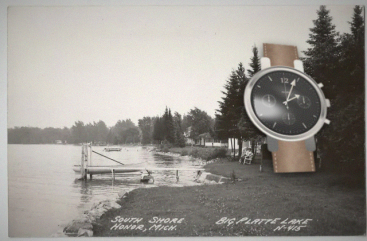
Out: 2:04
